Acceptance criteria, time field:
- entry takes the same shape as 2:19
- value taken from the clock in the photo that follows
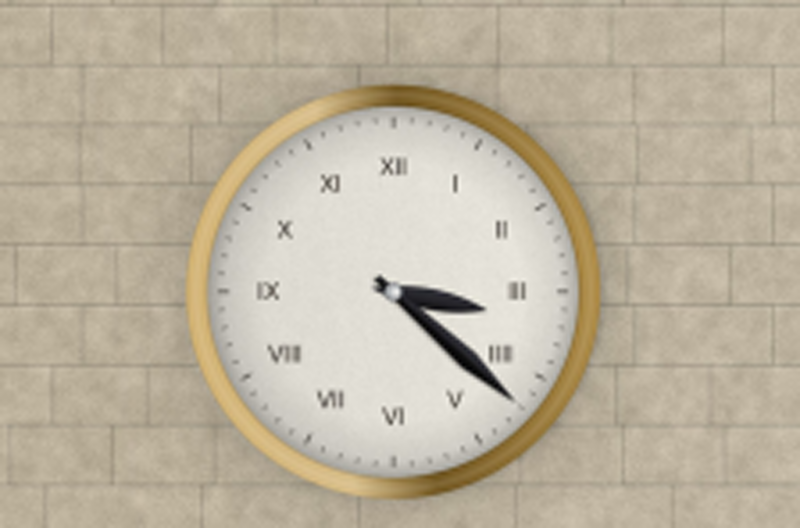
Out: 3:22
